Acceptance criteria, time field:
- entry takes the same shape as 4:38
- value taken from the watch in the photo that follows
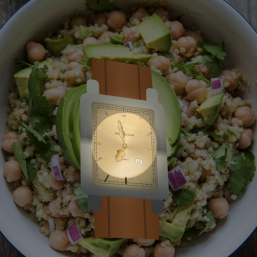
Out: 6:58
